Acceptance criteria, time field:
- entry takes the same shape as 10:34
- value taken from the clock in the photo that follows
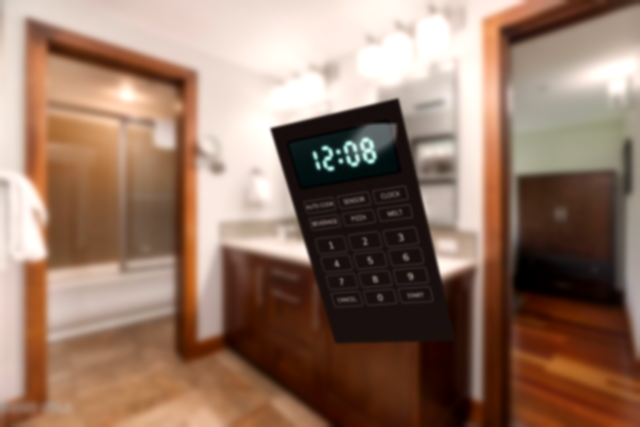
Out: 12:08
